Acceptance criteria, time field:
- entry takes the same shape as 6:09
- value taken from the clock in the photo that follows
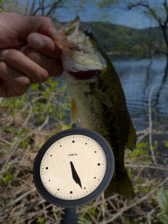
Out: 5:26
